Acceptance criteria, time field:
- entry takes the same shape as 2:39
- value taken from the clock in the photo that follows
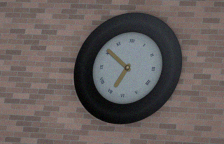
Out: 6:51
